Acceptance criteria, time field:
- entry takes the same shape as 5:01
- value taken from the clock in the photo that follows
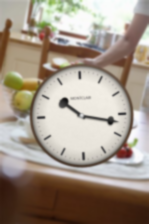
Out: 10:17
